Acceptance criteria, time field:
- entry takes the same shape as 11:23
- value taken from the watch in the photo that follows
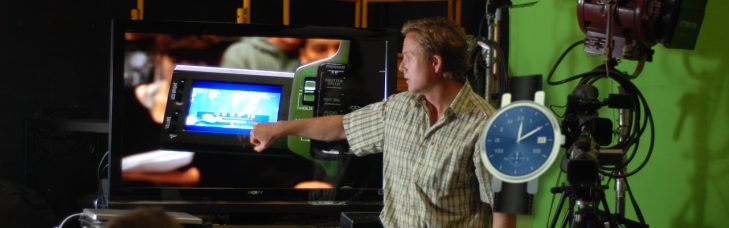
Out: 12:10
